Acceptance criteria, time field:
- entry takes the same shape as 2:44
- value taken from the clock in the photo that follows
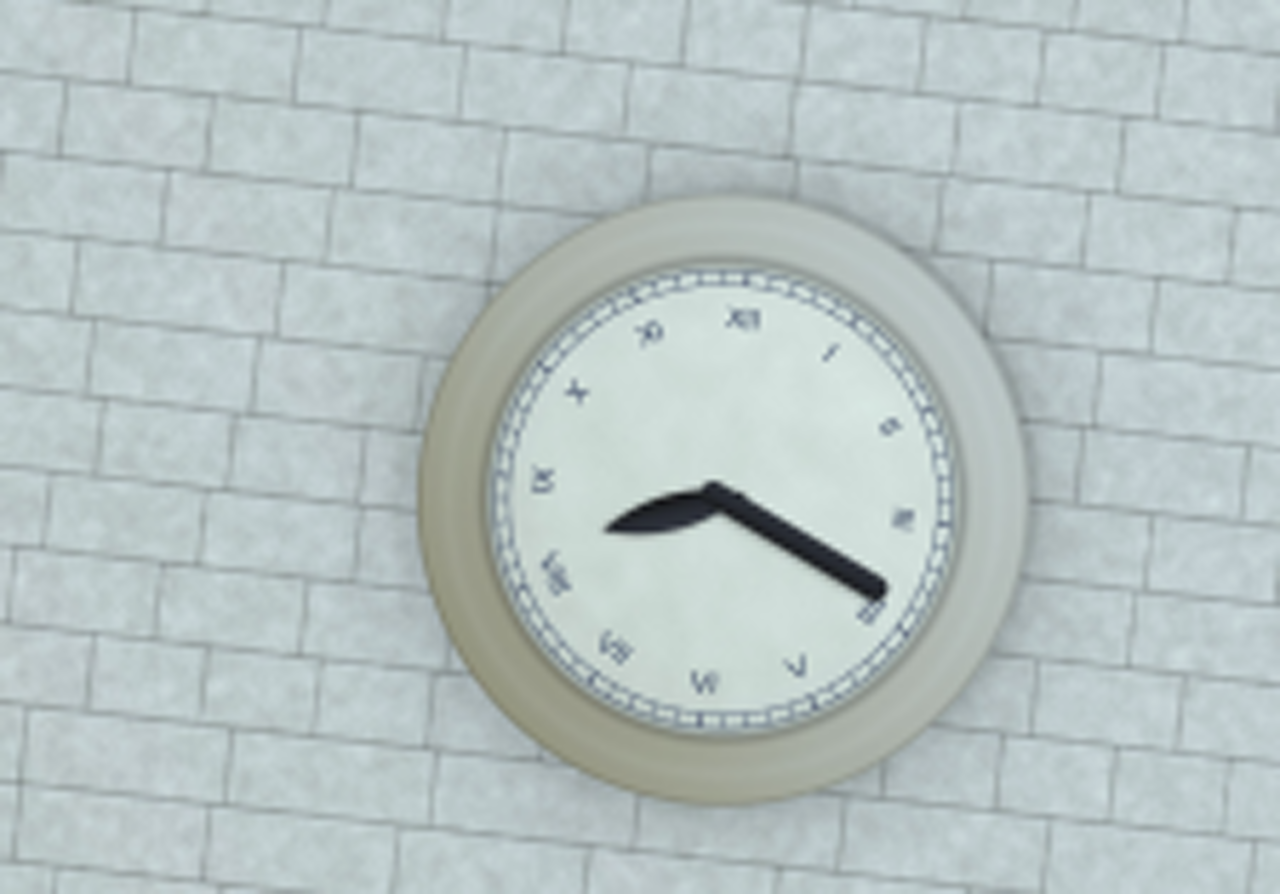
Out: 8:19
